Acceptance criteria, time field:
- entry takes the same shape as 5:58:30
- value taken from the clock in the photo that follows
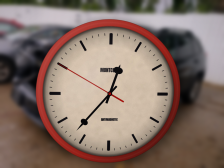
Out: 12:36:50
